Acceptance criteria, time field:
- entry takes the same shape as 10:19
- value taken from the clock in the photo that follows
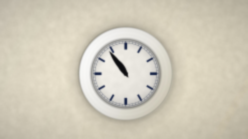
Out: 10:54
